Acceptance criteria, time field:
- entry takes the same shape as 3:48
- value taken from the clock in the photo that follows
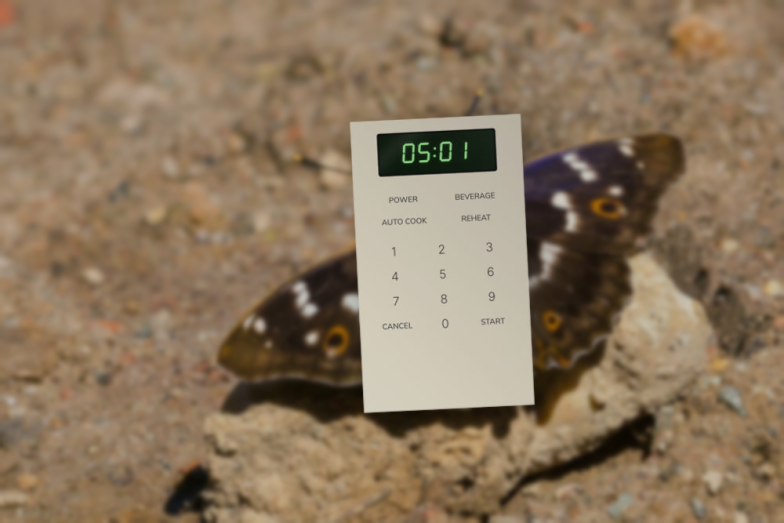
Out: 5:01
